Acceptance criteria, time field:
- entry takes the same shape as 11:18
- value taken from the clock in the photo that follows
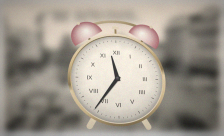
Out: 11:36
